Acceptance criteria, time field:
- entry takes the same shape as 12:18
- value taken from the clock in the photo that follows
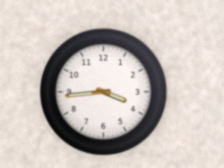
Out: 3:44
